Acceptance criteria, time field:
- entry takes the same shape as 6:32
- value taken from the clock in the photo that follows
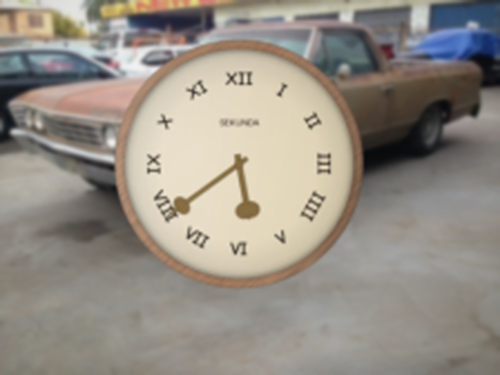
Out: 5:39
